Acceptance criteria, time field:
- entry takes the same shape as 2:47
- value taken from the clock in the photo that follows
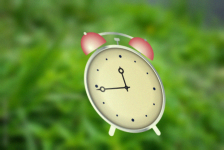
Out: 11:44
